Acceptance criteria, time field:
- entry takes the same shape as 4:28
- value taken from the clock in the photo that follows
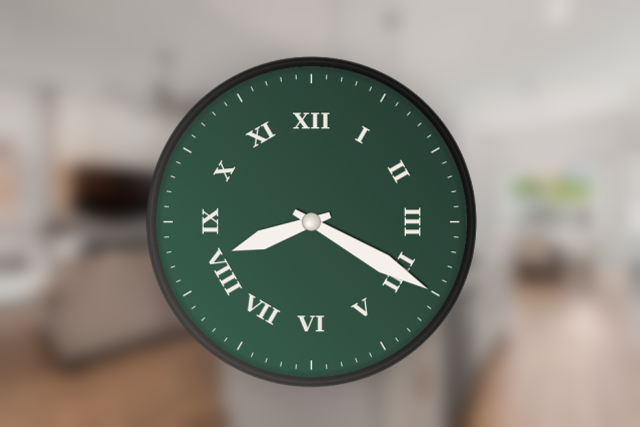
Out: 8:20
